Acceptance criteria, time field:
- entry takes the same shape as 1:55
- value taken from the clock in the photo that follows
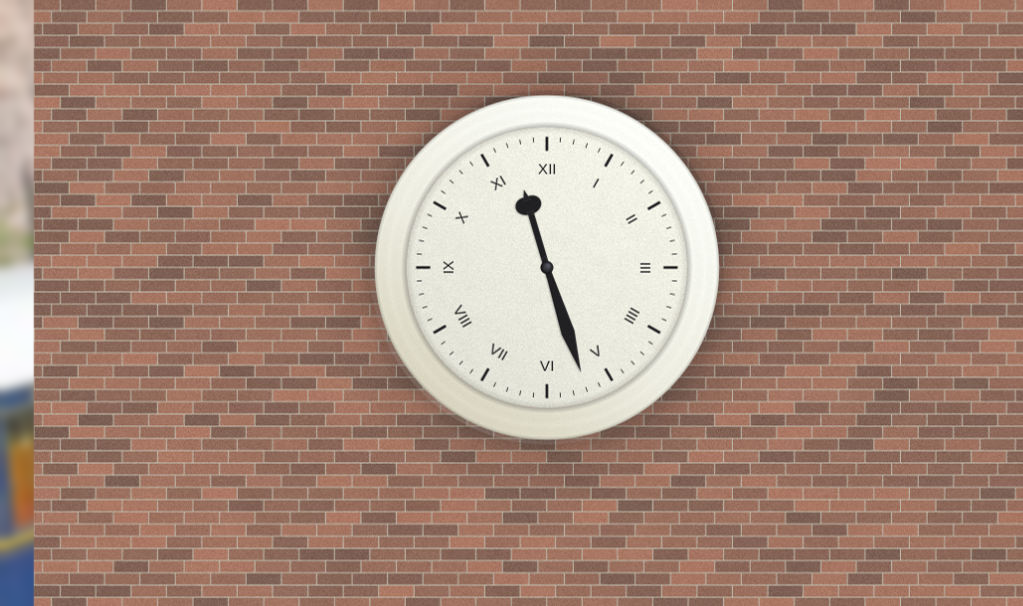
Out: 11:27
